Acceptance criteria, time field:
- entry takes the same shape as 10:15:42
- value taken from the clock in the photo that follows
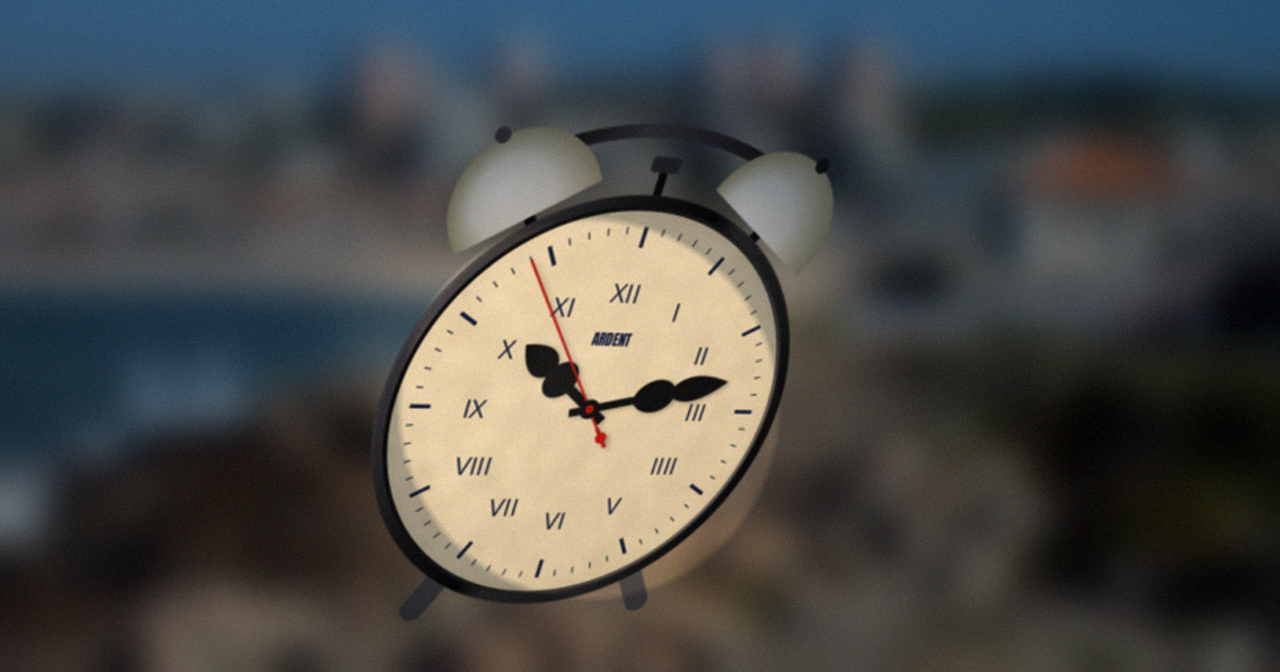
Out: 10:12:54
